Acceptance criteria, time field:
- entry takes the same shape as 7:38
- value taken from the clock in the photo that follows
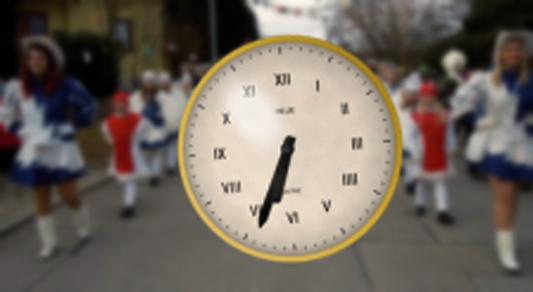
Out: 6:34
